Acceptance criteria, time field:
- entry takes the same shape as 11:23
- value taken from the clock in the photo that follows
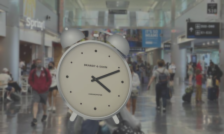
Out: 4:11
